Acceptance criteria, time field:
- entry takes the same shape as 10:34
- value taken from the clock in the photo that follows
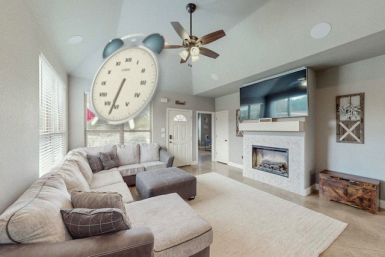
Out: 6:32
